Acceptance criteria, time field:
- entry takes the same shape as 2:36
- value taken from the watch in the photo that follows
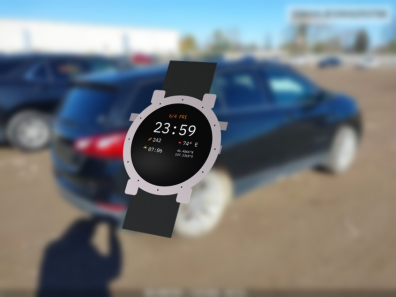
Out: 23:59
